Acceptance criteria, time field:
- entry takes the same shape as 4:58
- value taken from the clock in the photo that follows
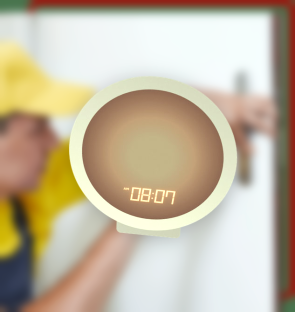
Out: 8:07
